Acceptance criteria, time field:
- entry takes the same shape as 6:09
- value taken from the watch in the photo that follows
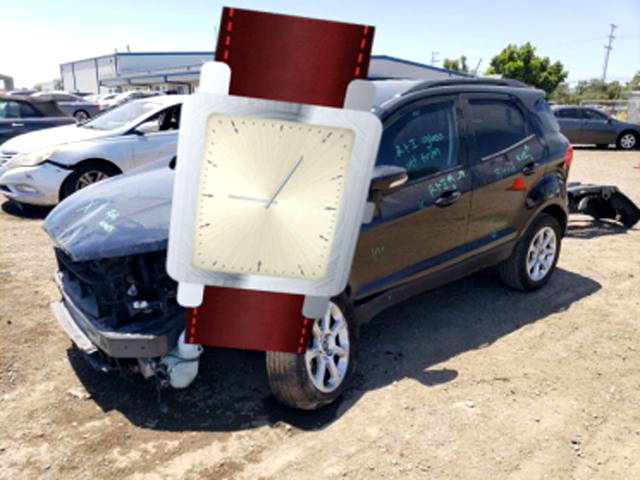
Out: 9:04
